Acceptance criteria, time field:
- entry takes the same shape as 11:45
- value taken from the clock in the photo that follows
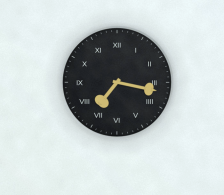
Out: 7:17
